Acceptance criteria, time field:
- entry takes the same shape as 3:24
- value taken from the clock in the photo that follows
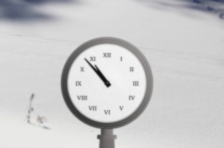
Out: 10:53
